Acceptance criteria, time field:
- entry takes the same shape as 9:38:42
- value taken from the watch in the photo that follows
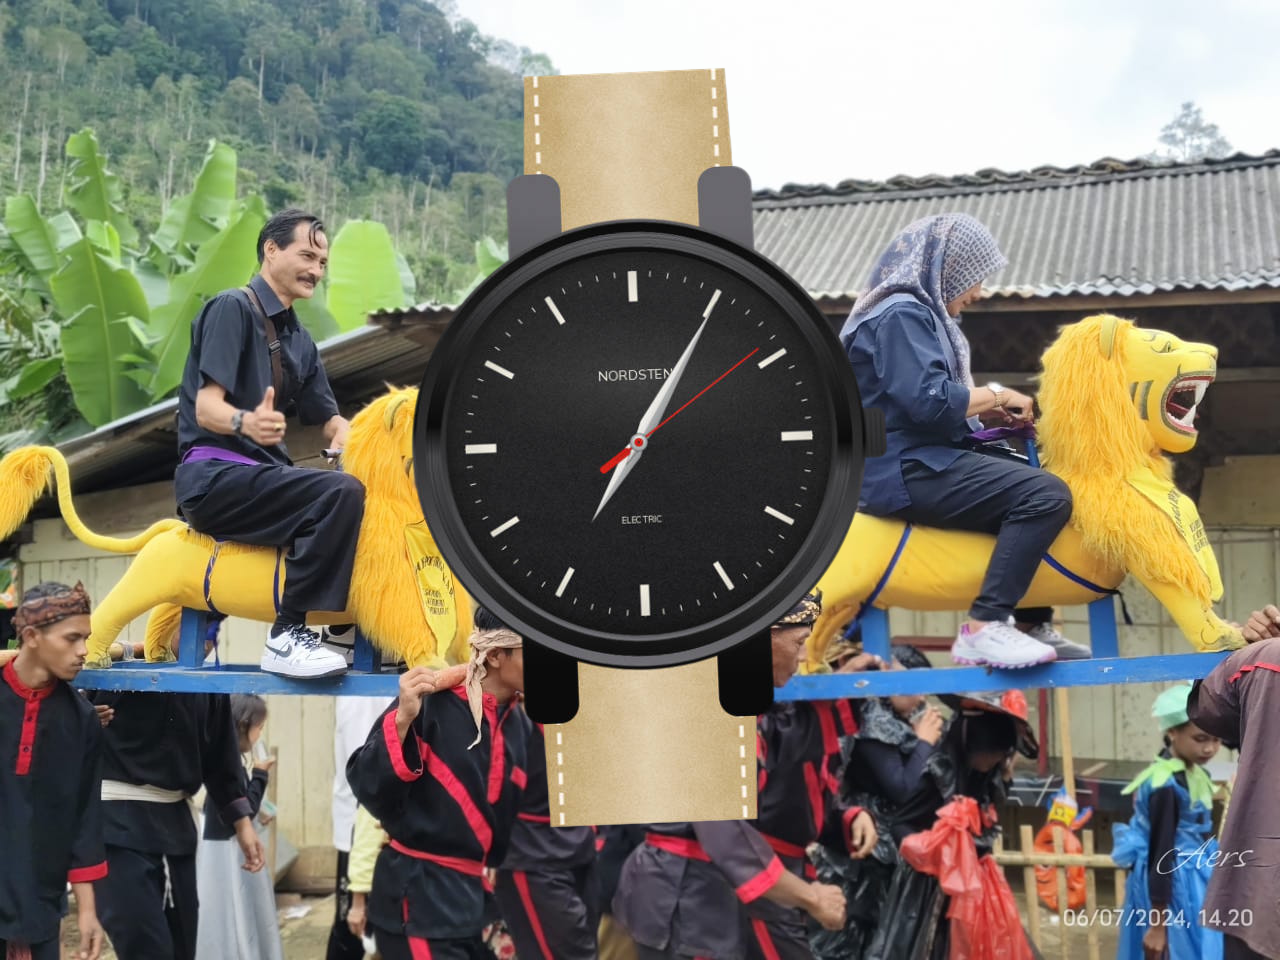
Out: 7:05:09
